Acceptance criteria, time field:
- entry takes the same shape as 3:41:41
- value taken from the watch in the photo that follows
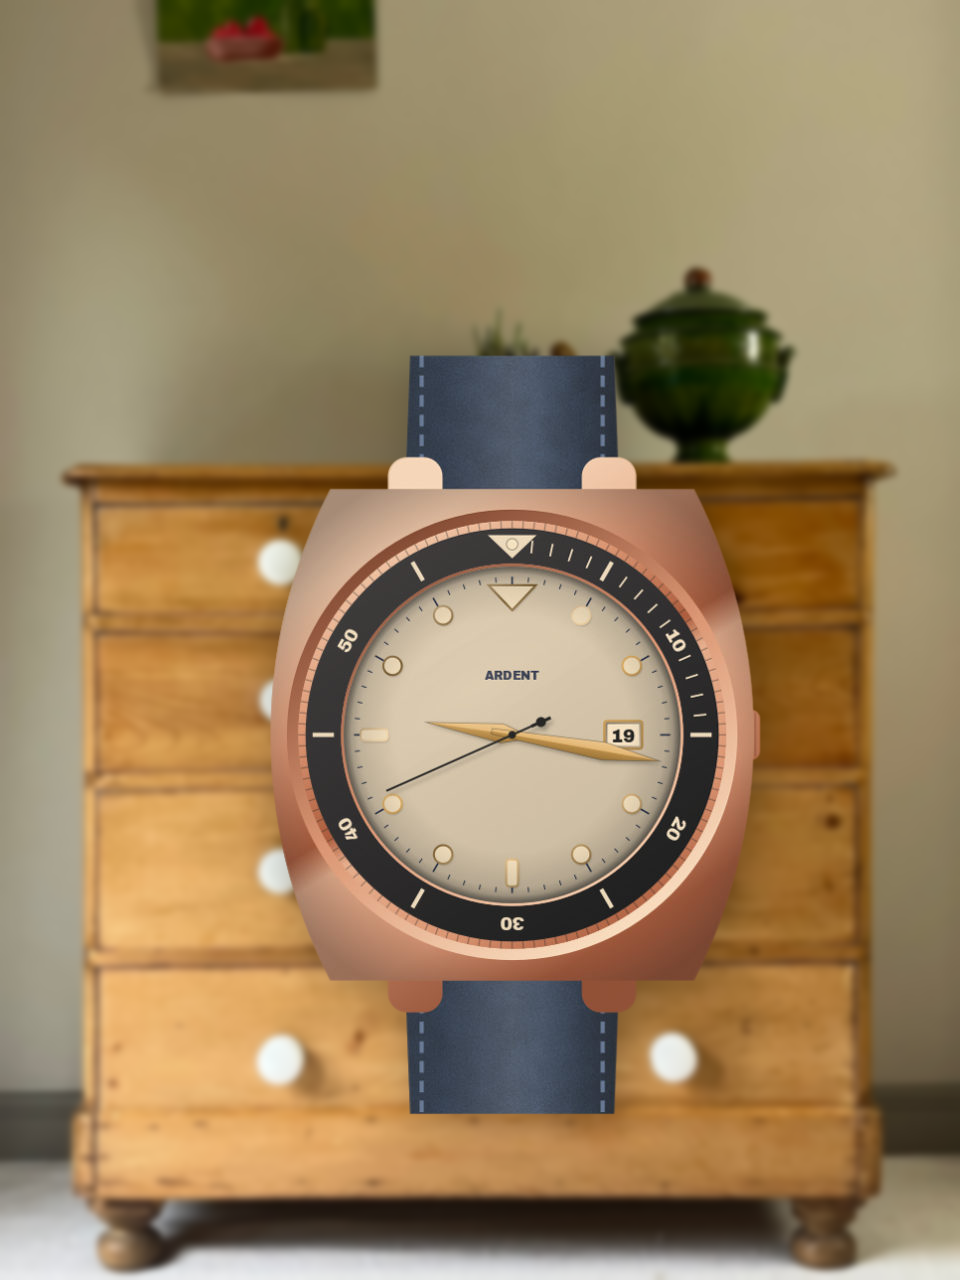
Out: 9:16:41
